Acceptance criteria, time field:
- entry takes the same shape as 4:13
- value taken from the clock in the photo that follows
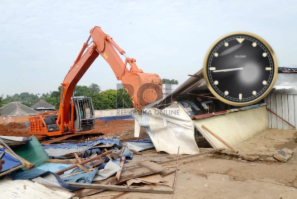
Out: 8:44
